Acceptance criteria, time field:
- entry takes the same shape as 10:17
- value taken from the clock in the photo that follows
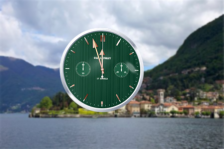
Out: 11:57
